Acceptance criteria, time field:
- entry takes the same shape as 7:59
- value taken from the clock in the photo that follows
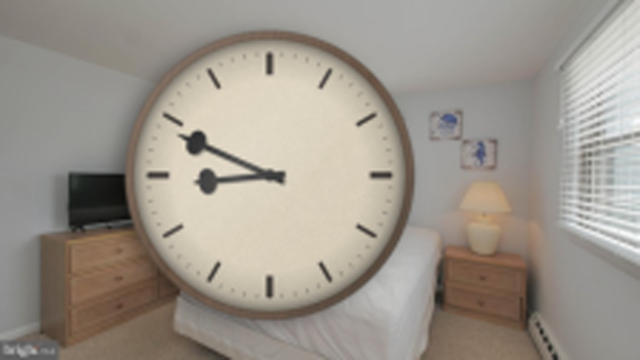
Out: 8:49
